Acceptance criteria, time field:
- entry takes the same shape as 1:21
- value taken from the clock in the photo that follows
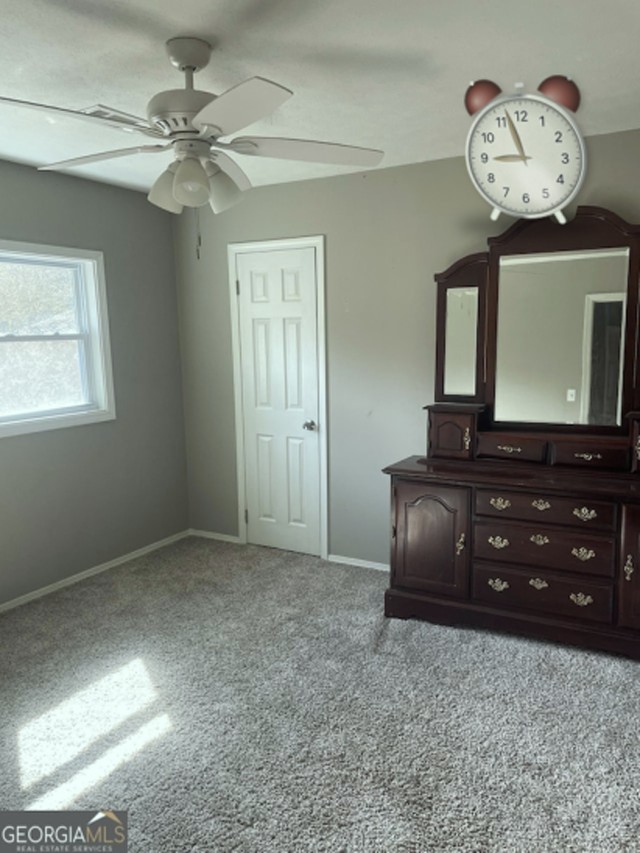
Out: 8:57
